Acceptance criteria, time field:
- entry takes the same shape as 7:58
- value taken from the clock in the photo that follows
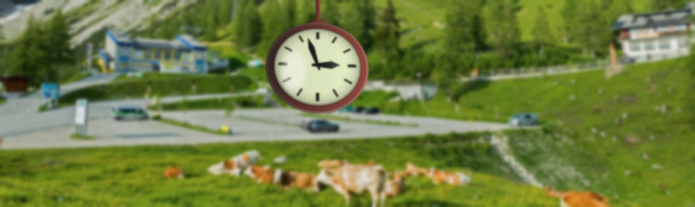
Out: 2:57
